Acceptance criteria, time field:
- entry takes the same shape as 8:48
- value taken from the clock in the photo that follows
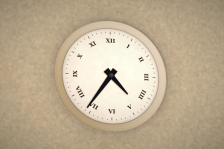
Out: 4:36
